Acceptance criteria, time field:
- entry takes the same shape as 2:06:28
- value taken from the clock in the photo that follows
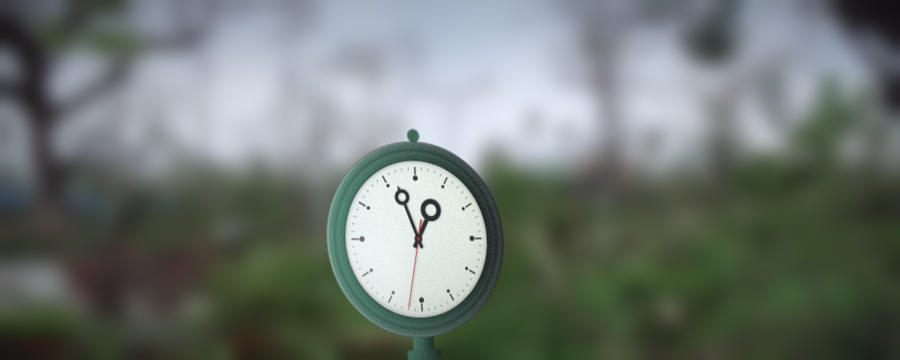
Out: 12:56:32
